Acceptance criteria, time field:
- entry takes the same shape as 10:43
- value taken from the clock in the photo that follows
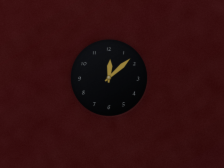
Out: 12:08
